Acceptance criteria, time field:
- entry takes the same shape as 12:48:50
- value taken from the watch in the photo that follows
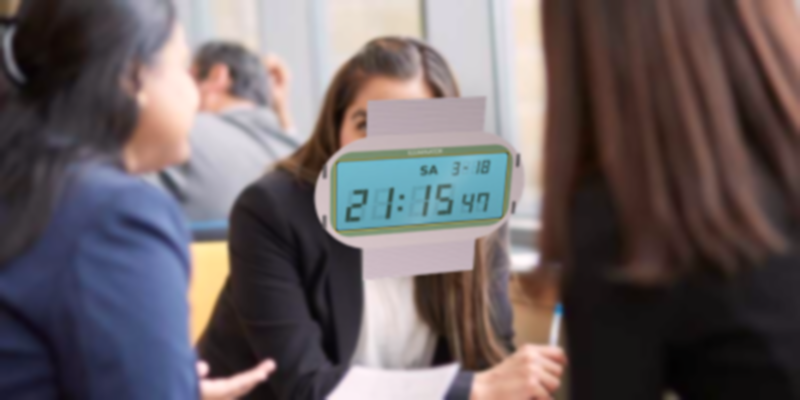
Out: 21:15:47
